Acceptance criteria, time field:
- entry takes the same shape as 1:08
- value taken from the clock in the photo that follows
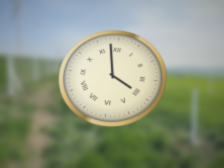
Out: 3:58
